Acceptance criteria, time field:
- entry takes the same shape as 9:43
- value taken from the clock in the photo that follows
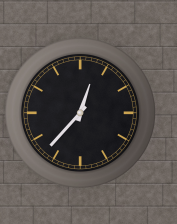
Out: 12:37
